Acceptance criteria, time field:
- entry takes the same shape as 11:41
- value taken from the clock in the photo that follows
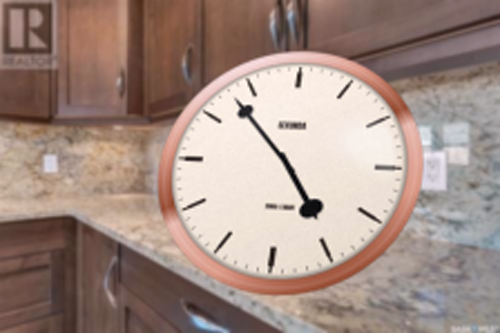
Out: 4:53
